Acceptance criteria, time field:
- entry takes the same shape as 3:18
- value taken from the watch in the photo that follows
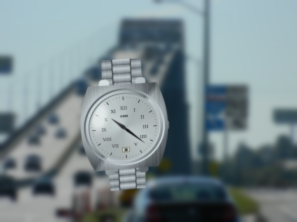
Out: 10:22
